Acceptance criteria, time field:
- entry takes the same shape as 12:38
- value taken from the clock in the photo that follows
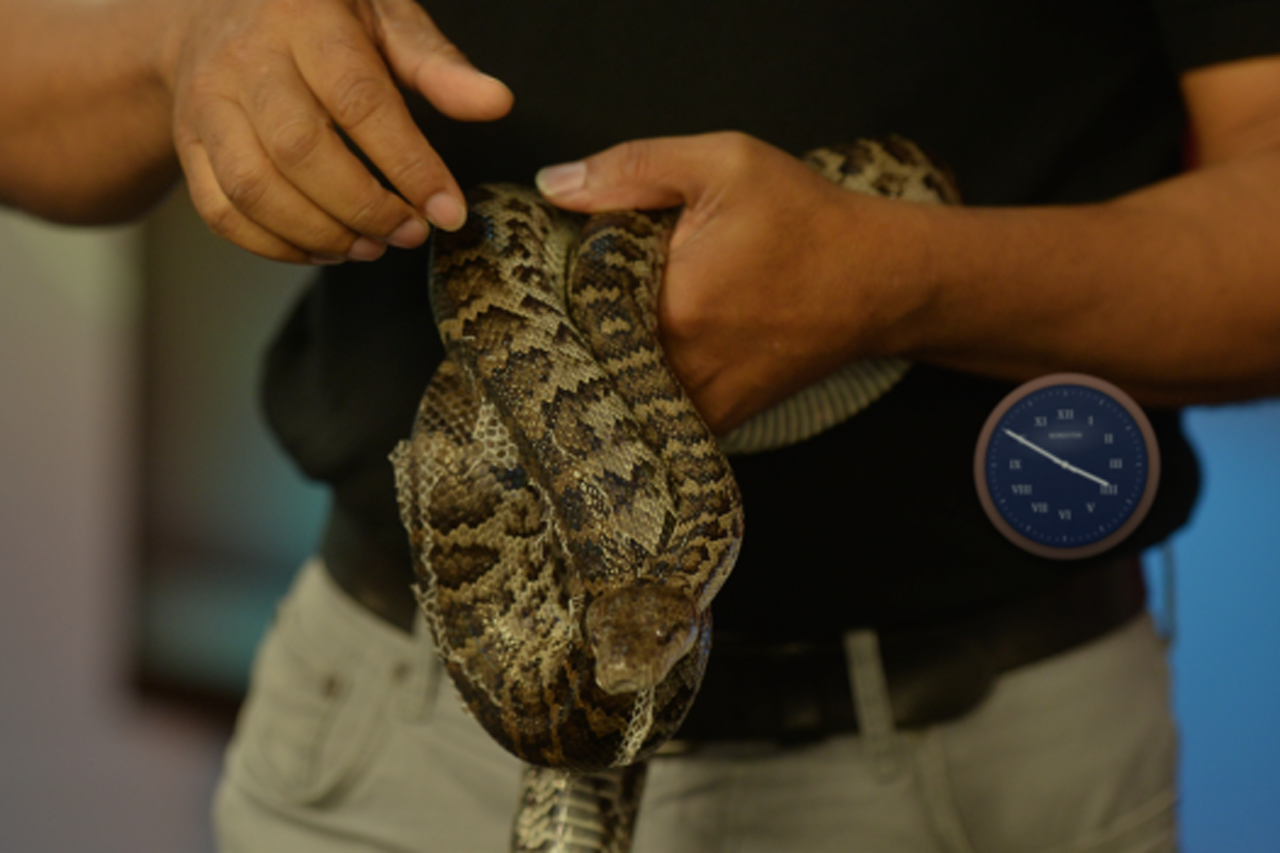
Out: 3:50
